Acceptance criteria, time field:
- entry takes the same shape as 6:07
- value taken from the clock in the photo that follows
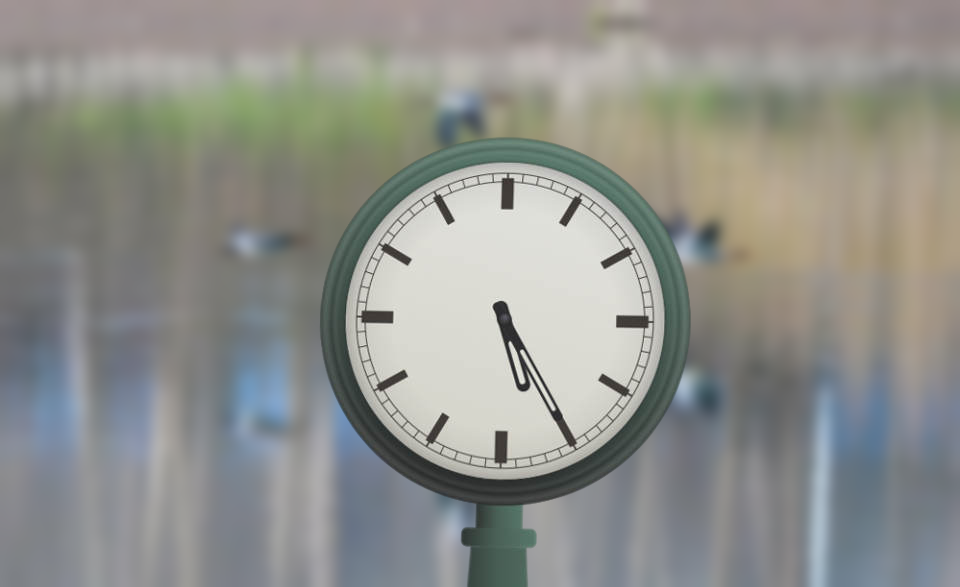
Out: 5:25
